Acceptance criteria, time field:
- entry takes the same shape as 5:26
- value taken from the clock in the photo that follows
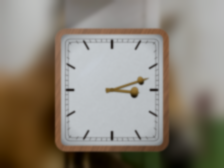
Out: 3:12
